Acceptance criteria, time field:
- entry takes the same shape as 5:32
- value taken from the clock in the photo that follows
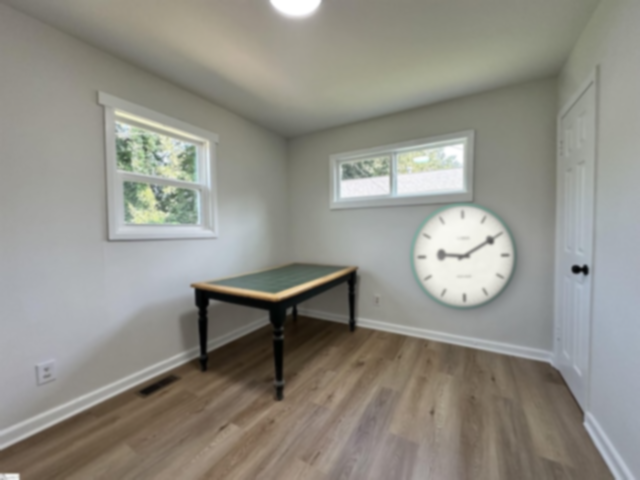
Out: 9:10
